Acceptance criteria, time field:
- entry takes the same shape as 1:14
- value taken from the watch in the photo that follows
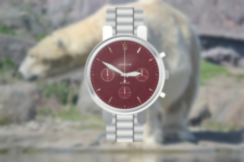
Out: 2:50
